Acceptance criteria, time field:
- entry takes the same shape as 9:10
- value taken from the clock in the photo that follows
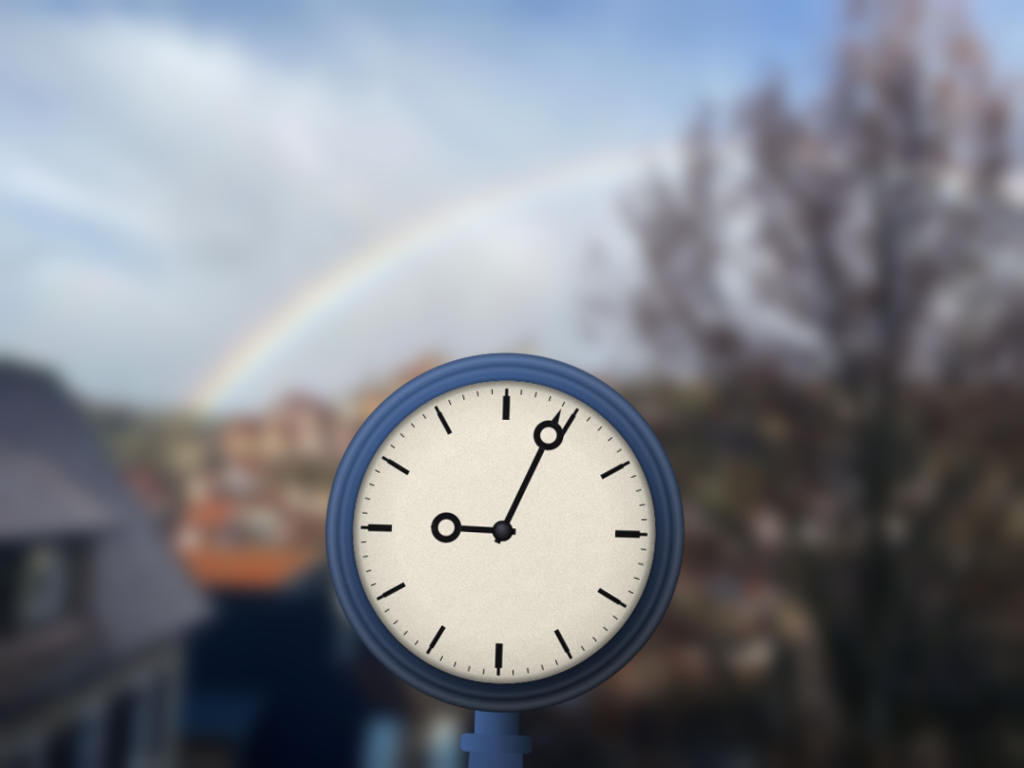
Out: 9:04
